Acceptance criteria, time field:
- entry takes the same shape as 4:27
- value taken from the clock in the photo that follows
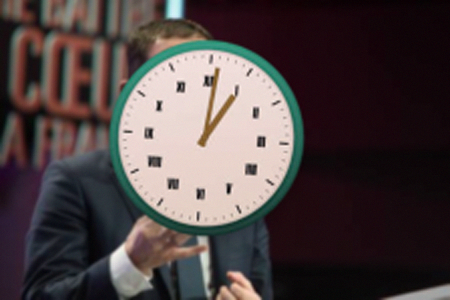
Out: 1:01
